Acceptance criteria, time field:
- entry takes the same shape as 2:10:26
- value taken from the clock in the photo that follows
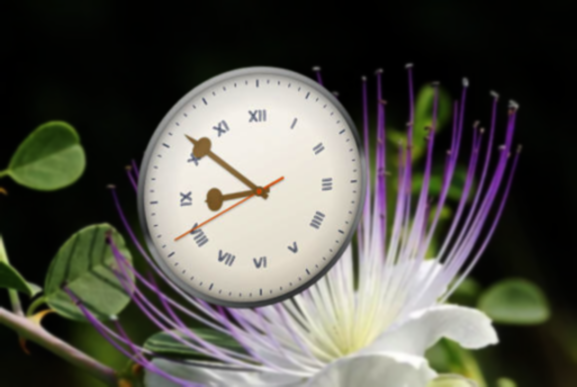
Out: 8:51:41
